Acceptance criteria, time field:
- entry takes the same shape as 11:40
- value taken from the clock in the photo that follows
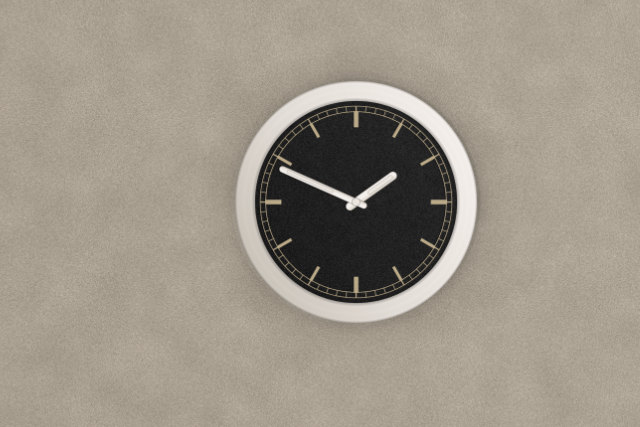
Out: 1:49
